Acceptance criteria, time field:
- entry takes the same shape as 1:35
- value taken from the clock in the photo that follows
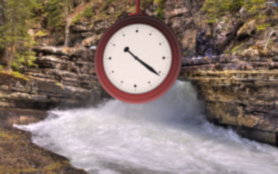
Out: 10:21
